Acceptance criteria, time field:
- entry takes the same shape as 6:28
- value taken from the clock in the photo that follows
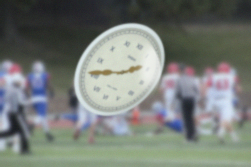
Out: 1:41
